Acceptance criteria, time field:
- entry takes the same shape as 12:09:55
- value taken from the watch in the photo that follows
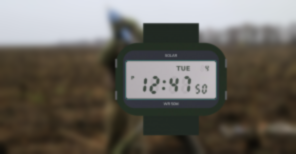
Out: 12:47:50
